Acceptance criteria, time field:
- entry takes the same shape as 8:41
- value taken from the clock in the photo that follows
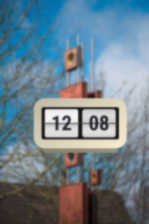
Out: 12:08
